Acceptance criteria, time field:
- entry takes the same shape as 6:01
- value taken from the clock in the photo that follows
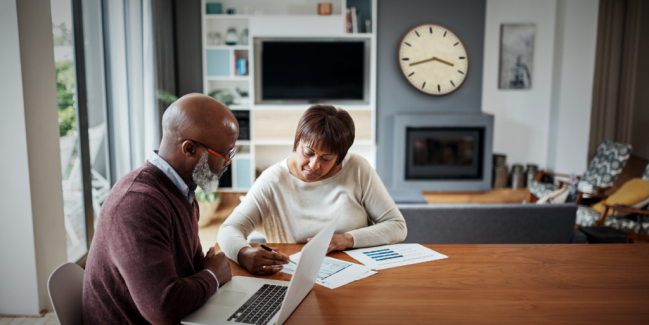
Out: 3:43
